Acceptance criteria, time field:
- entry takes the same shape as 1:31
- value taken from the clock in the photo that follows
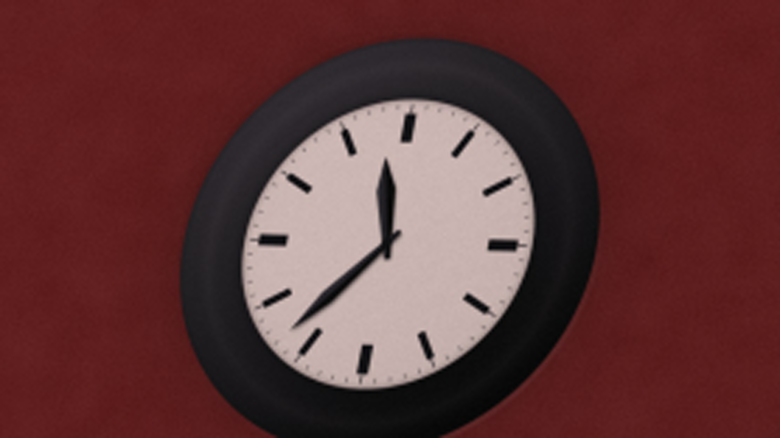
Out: 11:37
